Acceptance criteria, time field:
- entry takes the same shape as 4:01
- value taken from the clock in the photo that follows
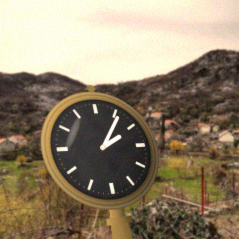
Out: 2:06
